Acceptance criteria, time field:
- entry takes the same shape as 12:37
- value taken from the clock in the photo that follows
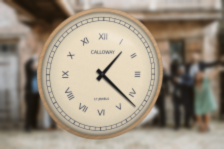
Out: 1:22
